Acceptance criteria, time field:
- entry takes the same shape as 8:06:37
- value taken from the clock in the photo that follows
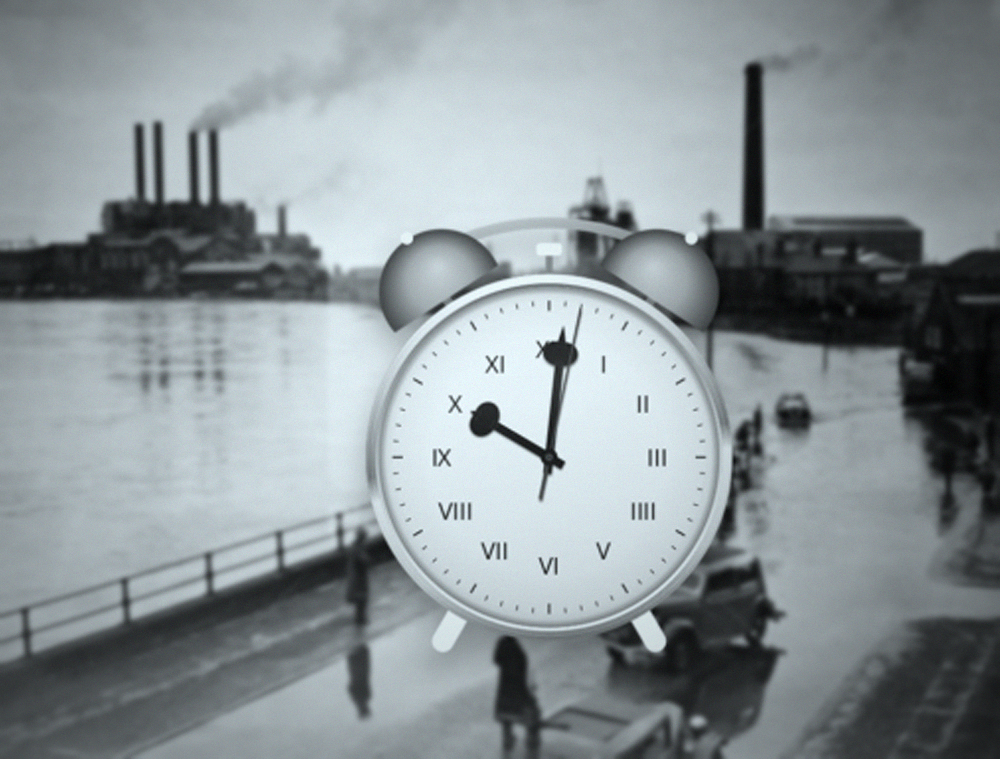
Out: 10:01:02
